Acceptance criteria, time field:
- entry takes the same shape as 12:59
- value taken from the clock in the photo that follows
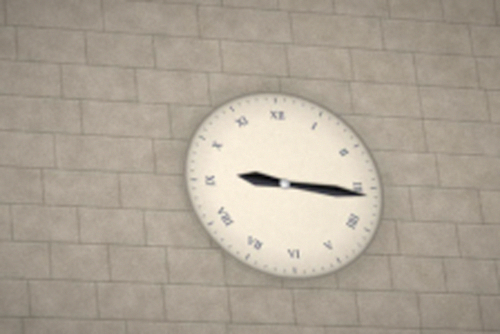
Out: 9:16
